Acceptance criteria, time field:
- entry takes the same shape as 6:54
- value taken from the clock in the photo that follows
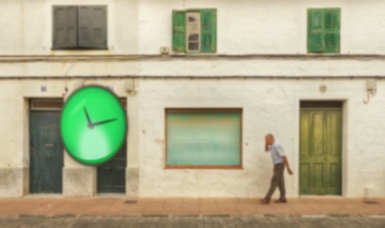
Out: 11:13
